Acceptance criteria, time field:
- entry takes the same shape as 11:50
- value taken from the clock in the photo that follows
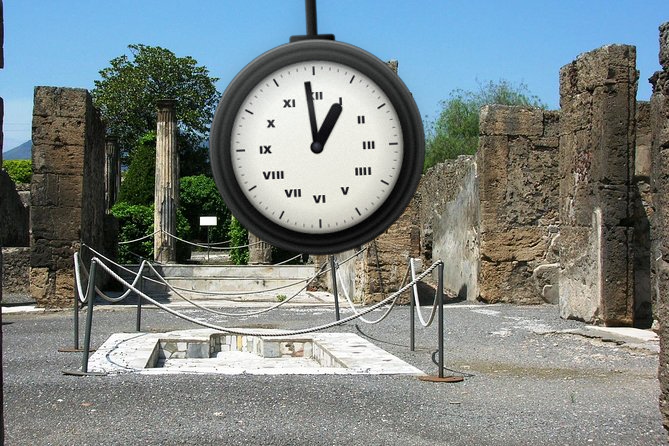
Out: 12:59
